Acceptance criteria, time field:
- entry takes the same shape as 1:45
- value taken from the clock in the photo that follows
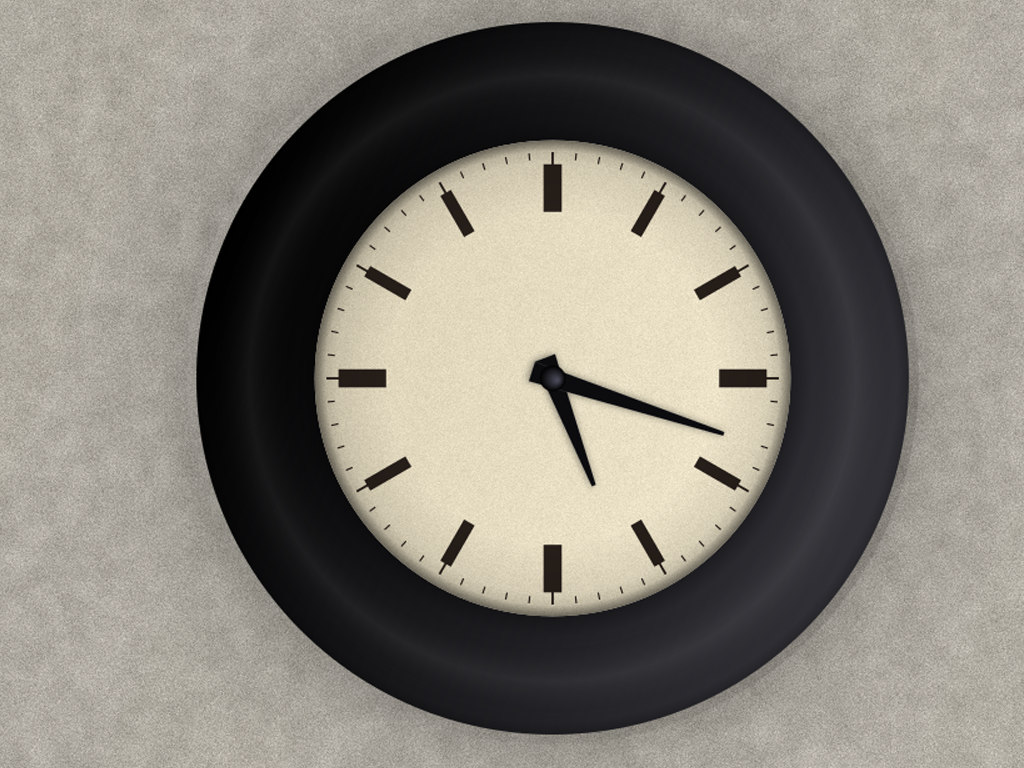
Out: 5:18
